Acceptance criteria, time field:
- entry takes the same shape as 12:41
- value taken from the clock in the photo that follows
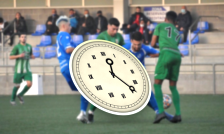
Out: 12:24
